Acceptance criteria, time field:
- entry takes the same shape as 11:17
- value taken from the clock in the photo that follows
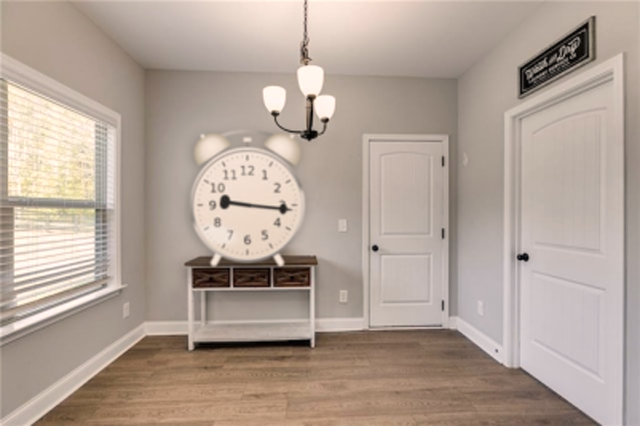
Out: 9:16
